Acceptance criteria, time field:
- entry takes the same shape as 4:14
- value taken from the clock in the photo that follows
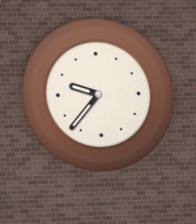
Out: 9:37
